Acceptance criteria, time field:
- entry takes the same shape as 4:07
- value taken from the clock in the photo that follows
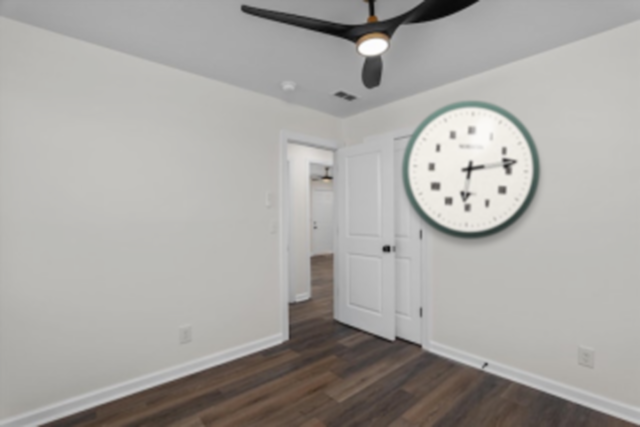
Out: 6:13
